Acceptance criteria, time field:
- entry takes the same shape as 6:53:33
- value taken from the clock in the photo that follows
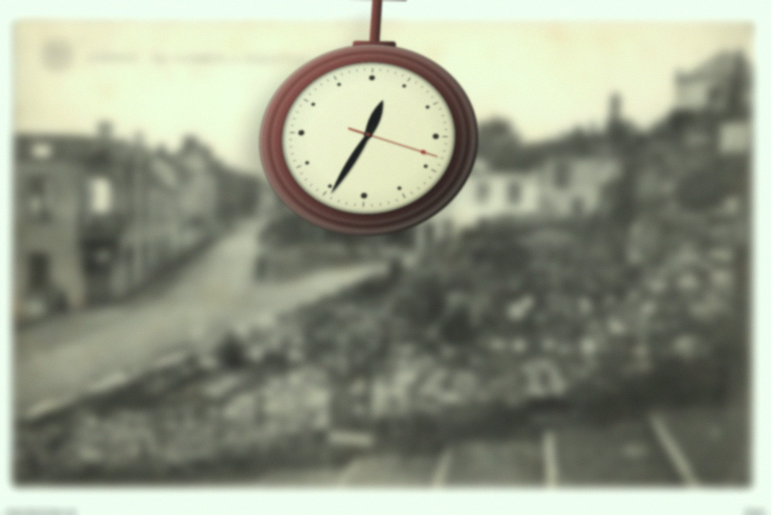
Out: 12:34:18
